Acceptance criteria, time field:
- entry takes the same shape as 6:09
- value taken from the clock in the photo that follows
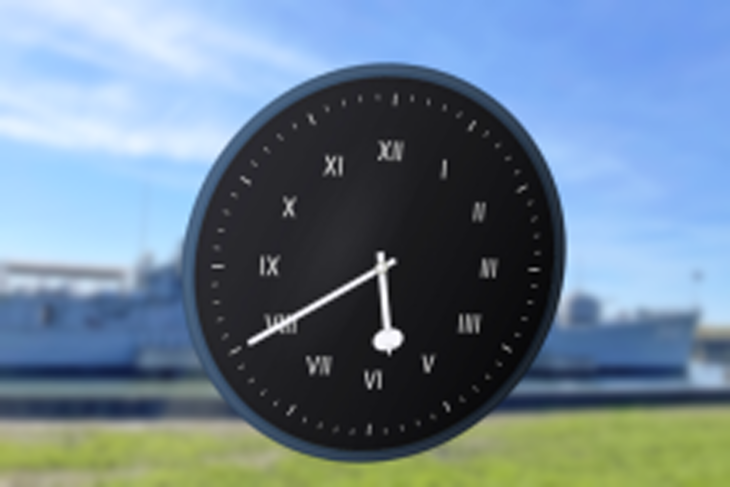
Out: 5:40
